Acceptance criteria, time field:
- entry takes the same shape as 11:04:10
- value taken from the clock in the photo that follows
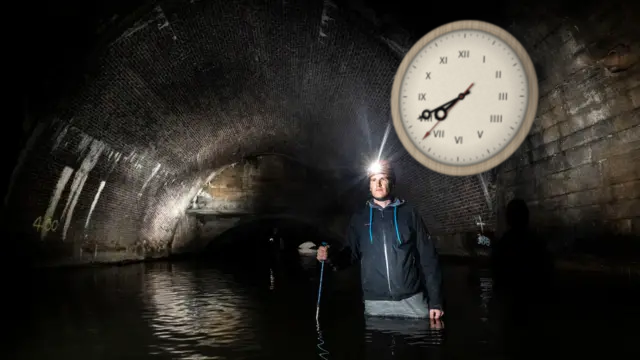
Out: 7:40:37
